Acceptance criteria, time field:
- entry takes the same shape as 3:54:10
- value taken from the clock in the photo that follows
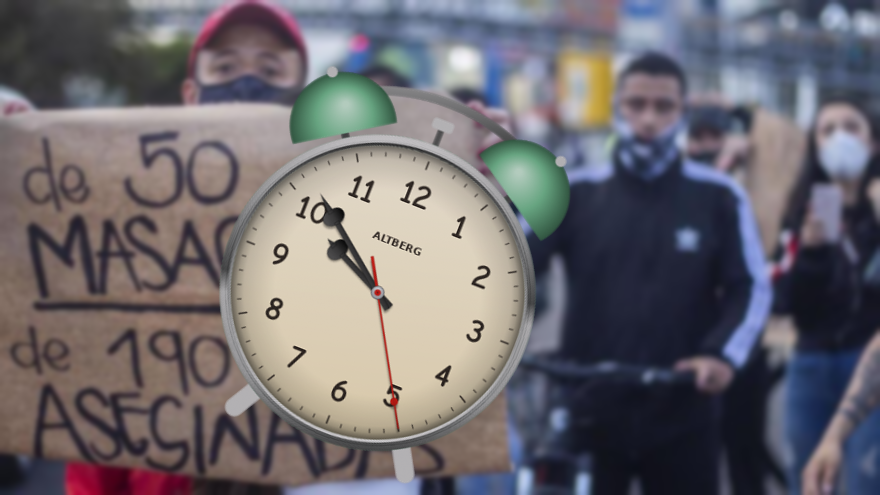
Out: 9:51:25
